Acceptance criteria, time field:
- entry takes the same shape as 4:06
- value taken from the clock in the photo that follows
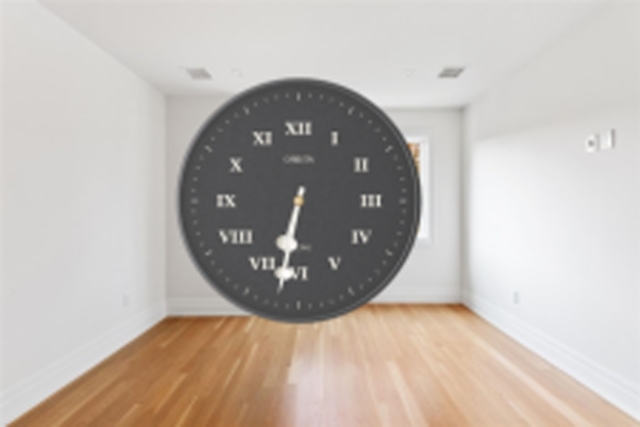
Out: 6:32
